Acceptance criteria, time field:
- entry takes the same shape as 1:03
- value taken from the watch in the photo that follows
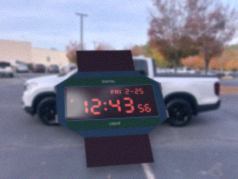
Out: 12:43
